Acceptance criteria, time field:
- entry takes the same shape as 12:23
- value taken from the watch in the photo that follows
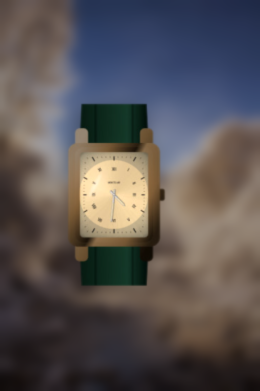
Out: 4:31
